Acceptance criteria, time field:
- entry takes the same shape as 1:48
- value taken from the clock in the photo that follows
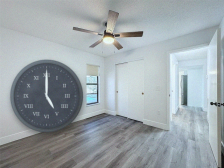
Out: 5:00
